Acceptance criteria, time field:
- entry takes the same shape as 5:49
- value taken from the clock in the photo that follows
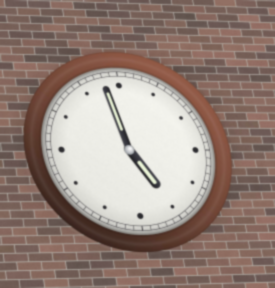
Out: 4:58
